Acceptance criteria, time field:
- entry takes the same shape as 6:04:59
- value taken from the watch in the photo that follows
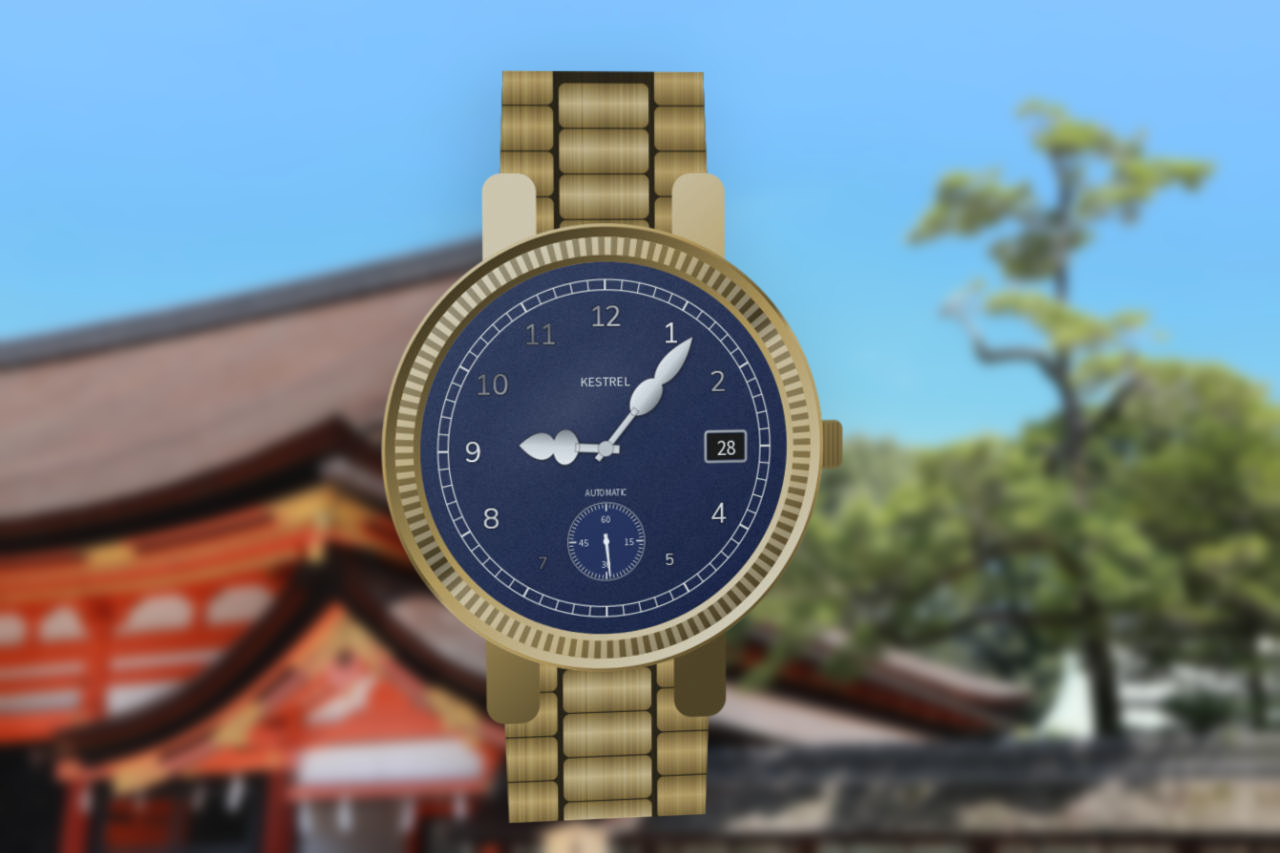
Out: 9:06:29
